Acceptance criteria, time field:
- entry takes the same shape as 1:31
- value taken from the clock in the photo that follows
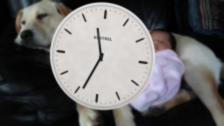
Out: 11:34
